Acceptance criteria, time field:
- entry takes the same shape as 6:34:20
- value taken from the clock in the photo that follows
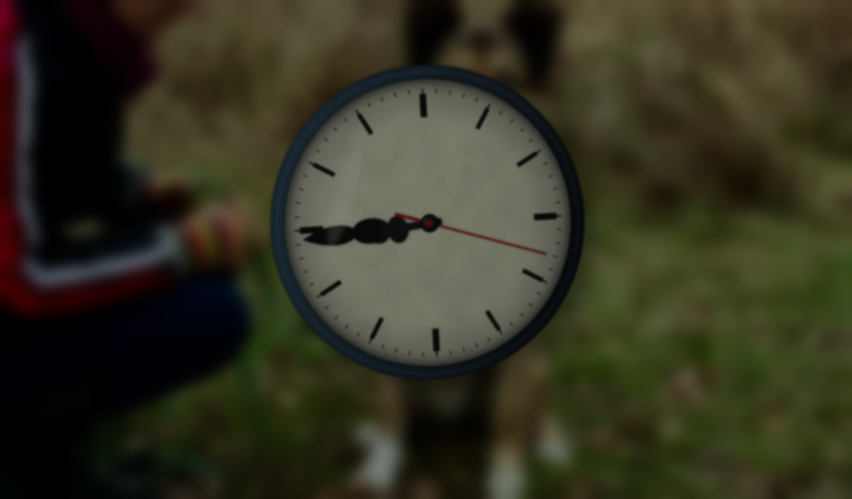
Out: 8:44:18
